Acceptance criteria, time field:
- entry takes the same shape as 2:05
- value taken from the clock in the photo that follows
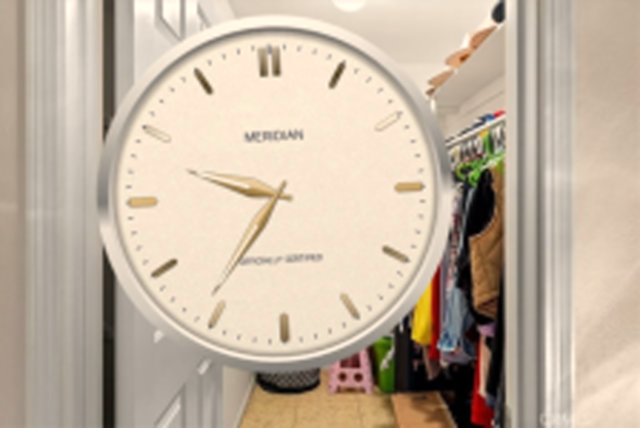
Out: 9:36
